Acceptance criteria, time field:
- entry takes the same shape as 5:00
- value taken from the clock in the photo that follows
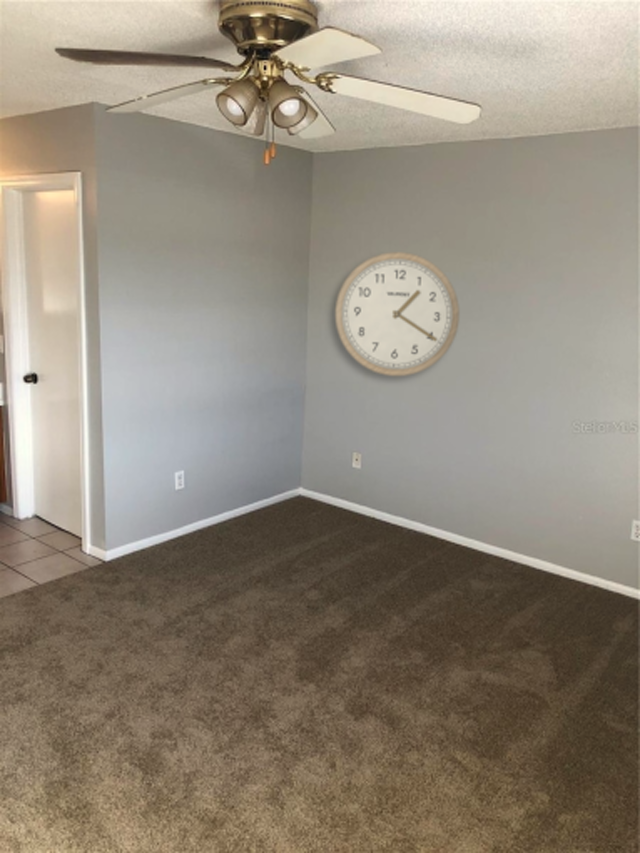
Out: 1:20
